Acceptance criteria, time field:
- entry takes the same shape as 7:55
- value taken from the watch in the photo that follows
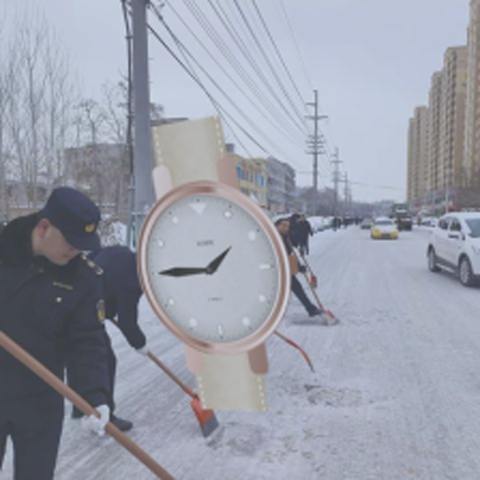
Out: 1:45
